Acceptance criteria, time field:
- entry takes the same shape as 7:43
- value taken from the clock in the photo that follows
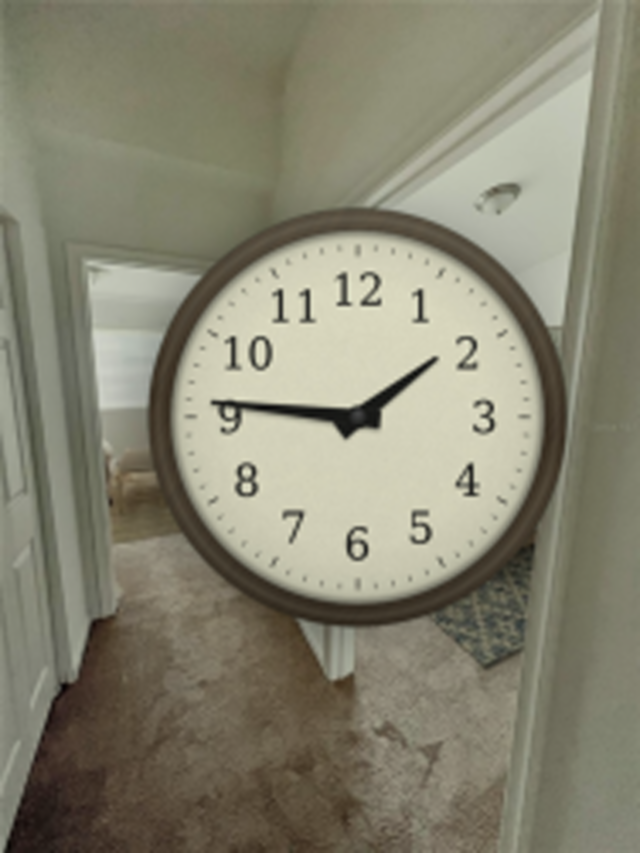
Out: 1:46
